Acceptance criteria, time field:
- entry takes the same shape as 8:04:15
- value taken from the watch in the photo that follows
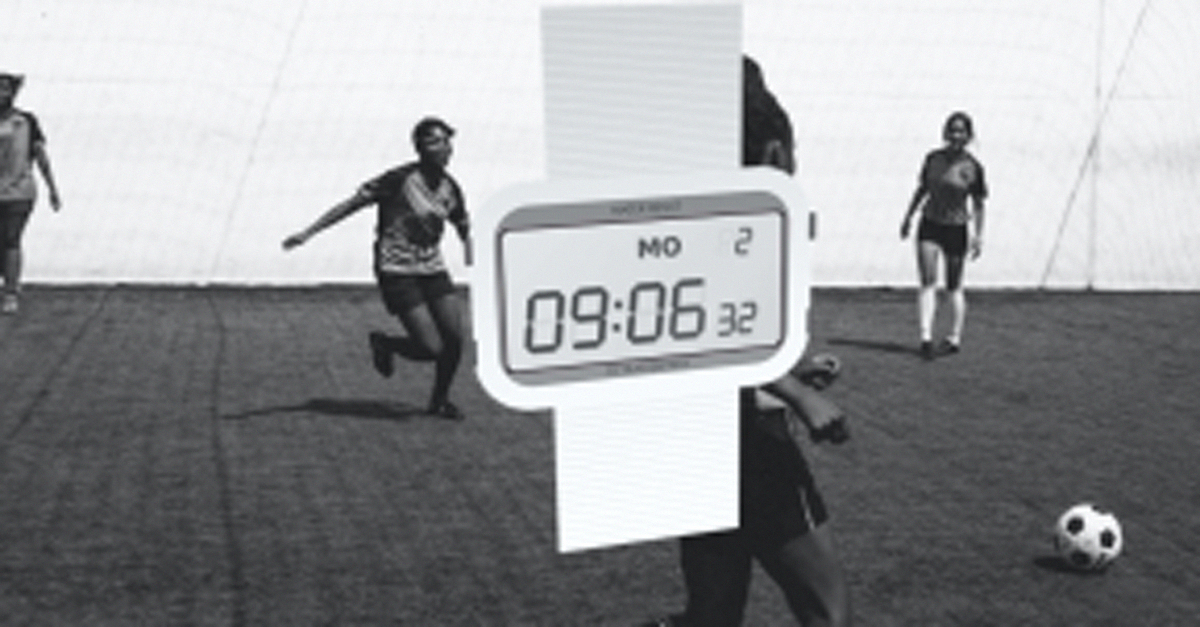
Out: 9:06:32
